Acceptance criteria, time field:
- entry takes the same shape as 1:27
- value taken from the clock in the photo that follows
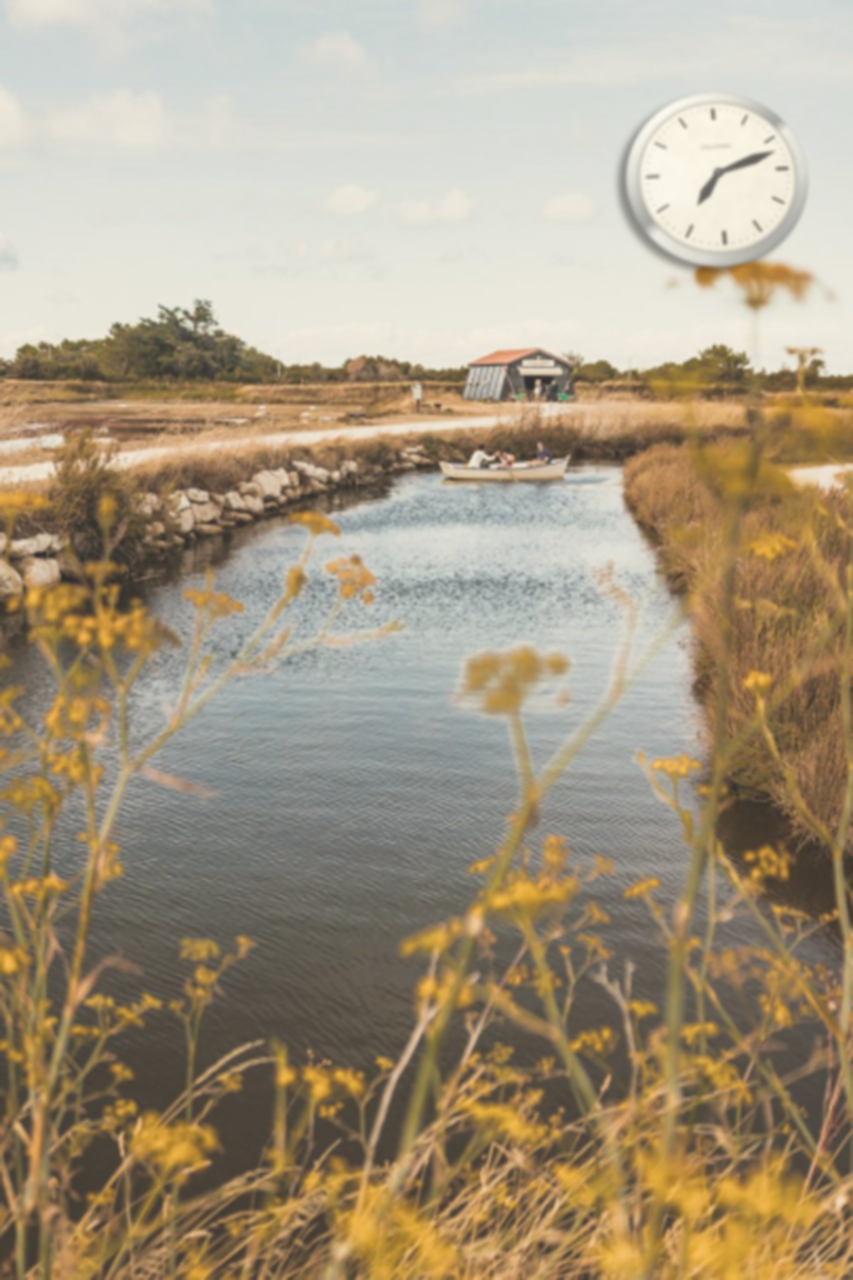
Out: 7:12
